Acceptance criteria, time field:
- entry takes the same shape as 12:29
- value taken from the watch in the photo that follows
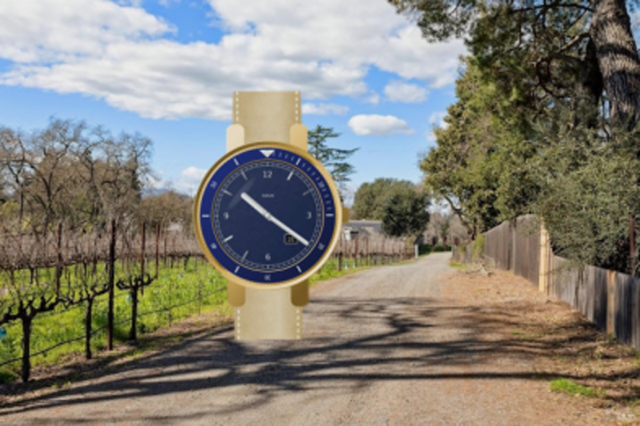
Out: 10:21
